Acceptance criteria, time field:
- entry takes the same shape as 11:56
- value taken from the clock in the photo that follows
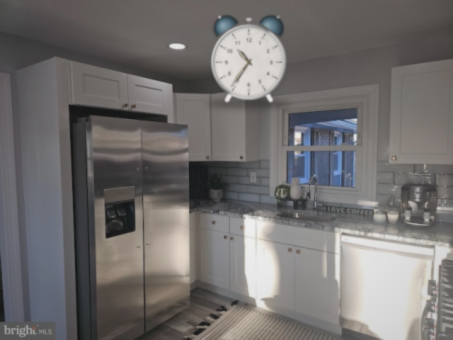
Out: 10:36
